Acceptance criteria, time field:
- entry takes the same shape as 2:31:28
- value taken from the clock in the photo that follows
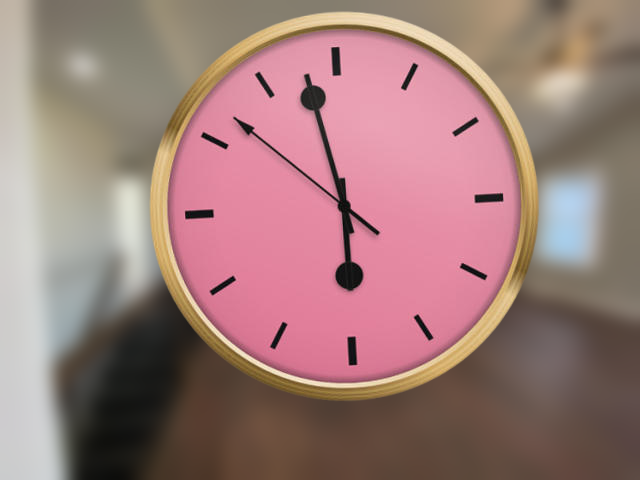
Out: 5:57:52
